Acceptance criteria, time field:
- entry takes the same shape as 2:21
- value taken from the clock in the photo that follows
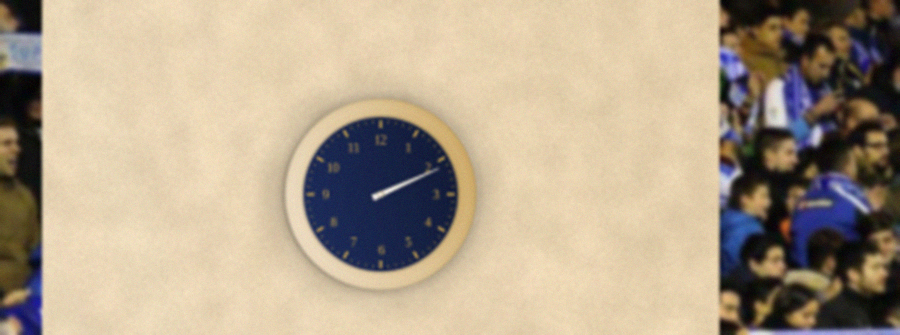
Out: 2:11
